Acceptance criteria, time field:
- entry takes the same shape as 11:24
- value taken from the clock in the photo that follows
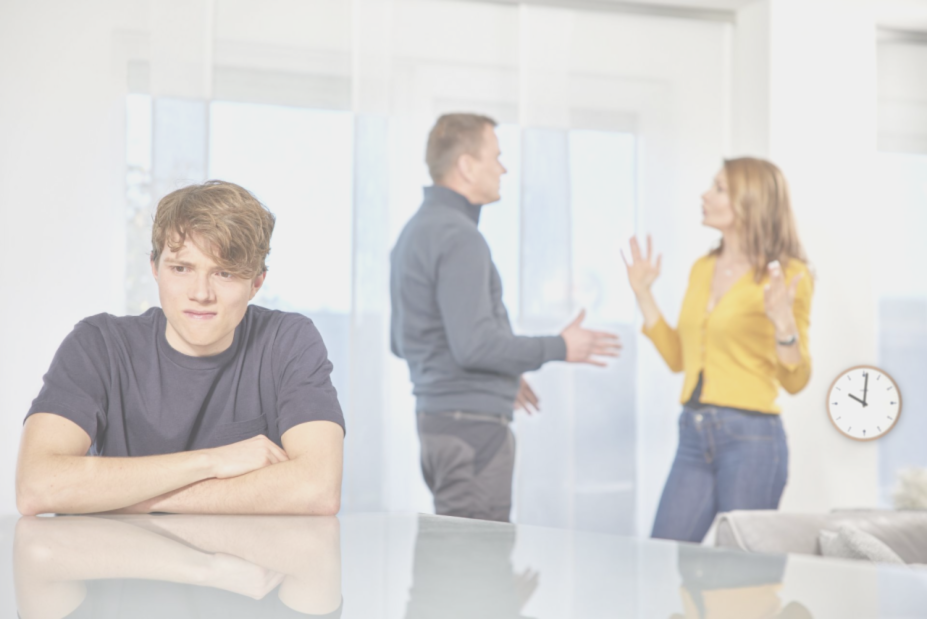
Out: 10:01
